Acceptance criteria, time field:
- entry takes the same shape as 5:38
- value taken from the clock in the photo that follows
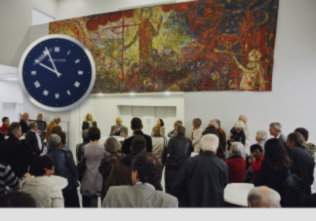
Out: 9:56
